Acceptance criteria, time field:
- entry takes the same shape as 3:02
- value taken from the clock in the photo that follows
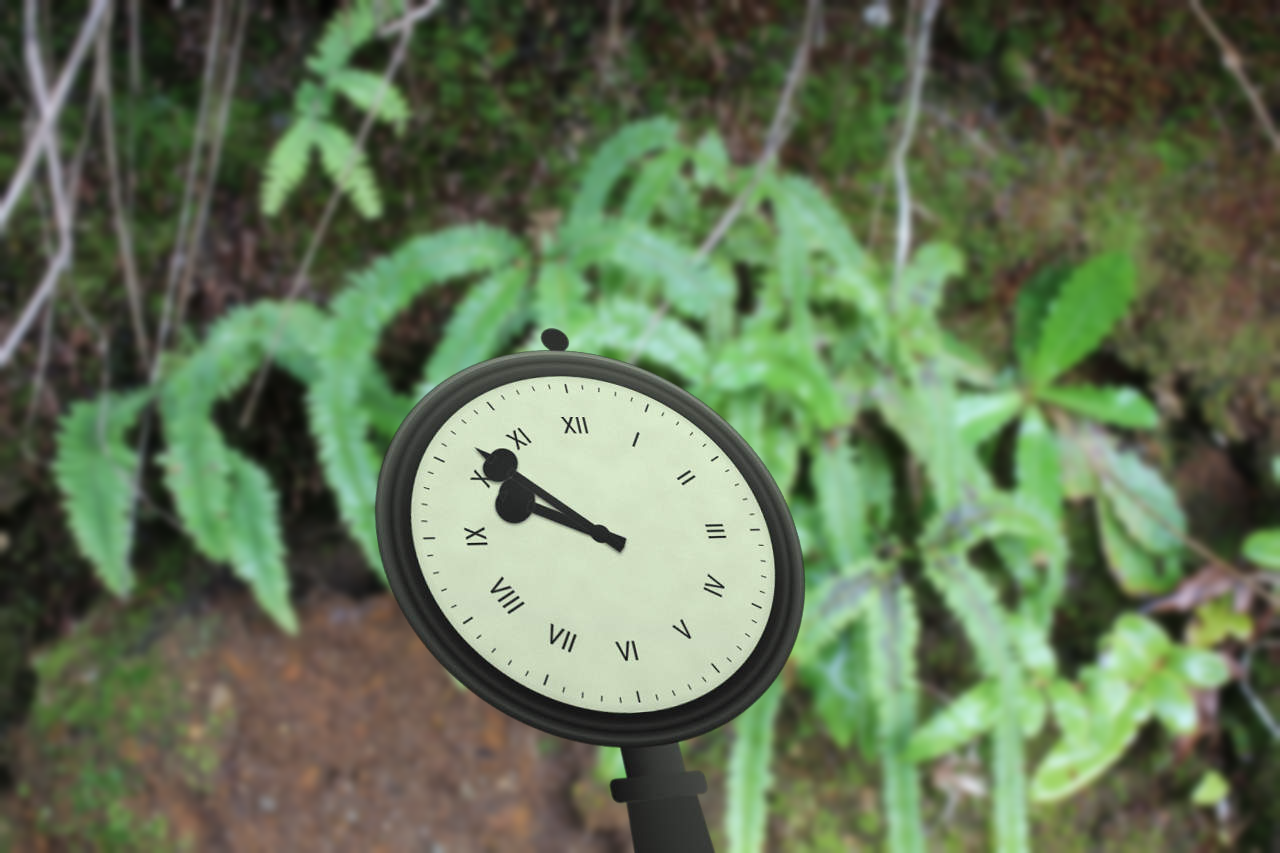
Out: 9:52
